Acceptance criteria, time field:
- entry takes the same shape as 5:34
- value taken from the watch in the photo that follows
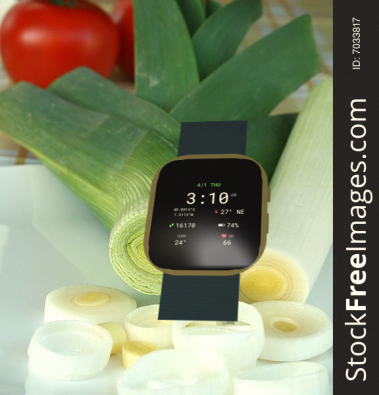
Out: 3:10
